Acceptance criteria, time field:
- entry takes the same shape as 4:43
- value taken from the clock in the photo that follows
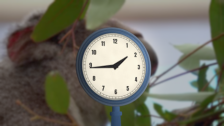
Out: 1:44
